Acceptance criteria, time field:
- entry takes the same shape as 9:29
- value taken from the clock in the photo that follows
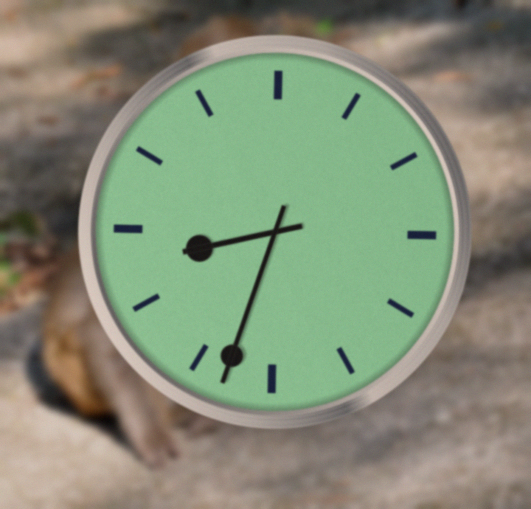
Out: 8:33
